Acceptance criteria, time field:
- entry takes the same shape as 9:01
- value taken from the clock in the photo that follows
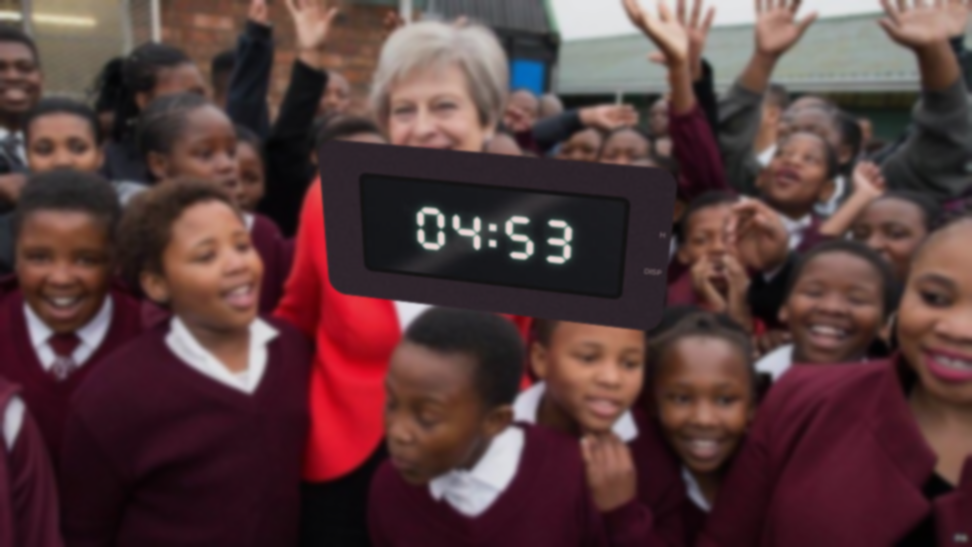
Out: 4:53
